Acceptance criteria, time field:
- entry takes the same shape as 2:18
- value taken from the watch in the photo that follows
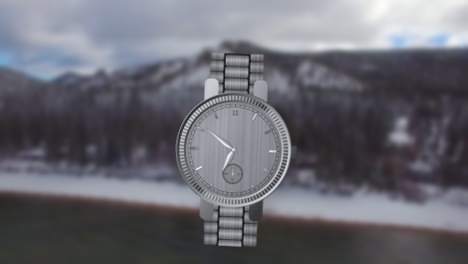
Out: 6:51
